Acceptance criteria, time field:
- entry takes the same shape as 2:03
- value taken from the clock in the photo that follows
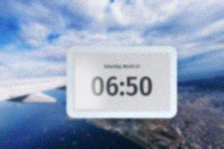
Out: 6:50
